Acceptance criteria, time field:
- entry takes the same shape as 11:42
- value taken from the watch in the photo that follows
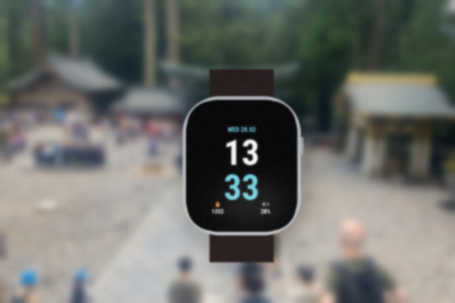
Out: 13:33
